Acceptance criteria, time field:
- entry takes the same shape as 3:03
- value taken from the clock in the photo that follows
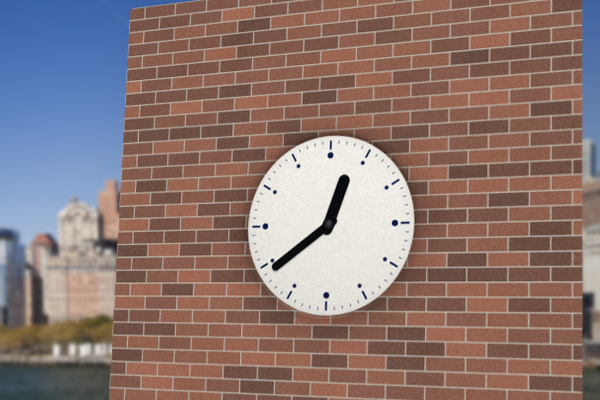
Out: 12:39
